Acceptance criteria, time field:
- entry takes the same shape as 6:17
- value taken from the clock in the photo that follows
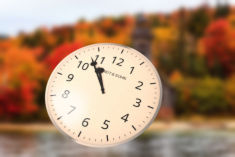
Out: 10:53
